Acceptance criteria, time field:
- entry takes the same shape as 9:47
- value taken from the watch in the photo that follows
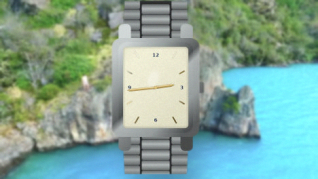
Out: 2:44
